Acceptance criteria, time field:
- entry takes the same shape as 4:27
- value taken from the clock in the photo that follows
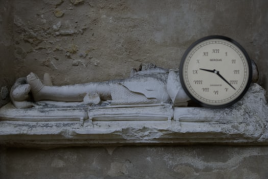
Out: 9:22
